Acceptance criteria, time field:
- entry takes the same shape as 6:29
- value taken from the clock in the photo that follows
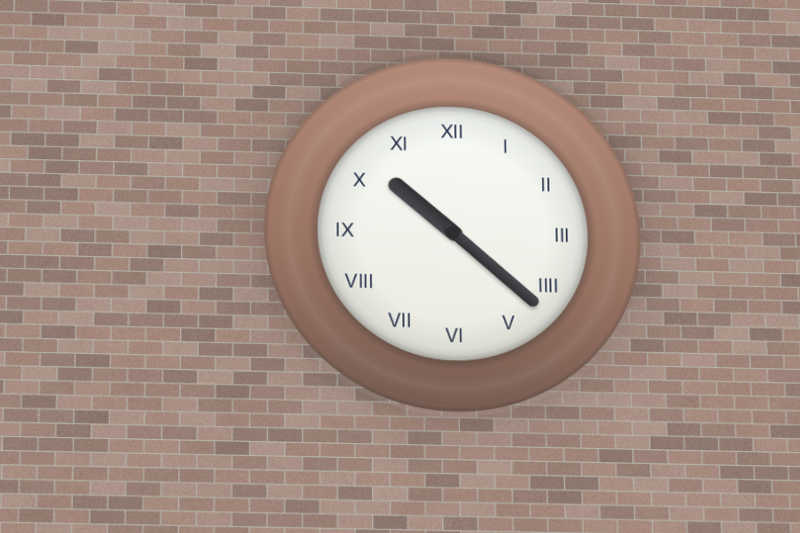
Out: 10:22
